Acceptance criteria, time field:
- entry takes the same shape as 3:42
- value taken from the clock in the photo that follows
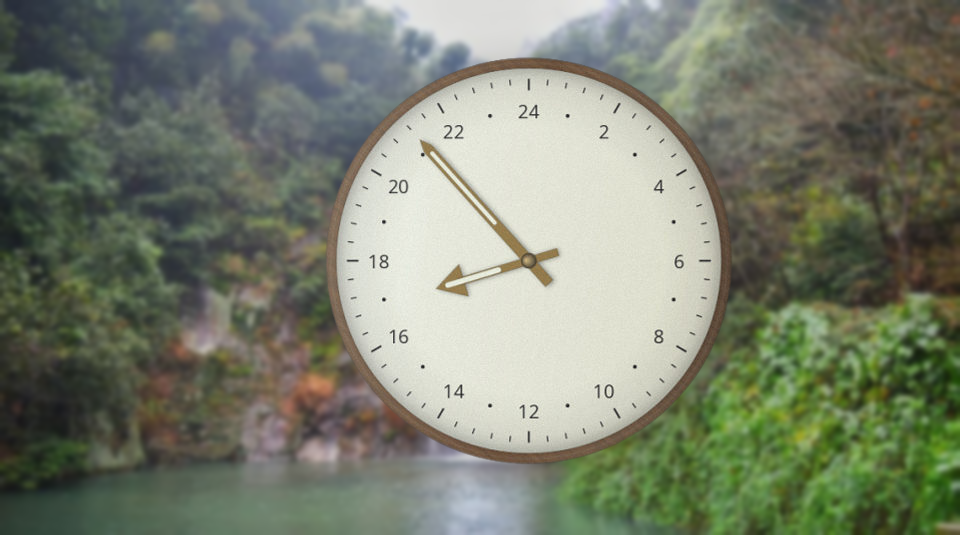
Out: 16:53
